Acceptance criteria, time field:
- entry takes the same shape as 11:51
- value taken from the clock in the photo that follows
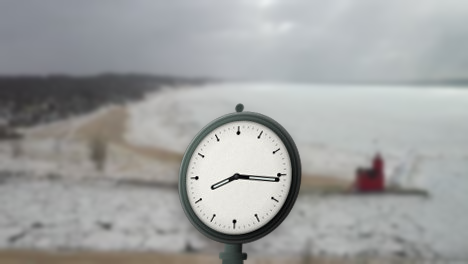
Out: 8:16
